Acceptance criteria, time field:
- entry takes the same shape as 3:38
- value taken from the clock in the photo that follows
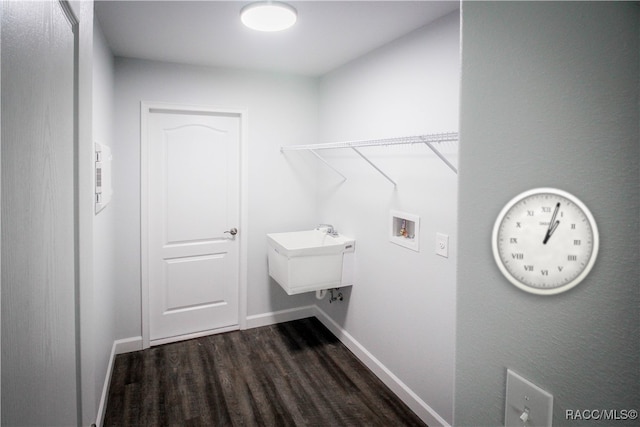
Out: 1:03
